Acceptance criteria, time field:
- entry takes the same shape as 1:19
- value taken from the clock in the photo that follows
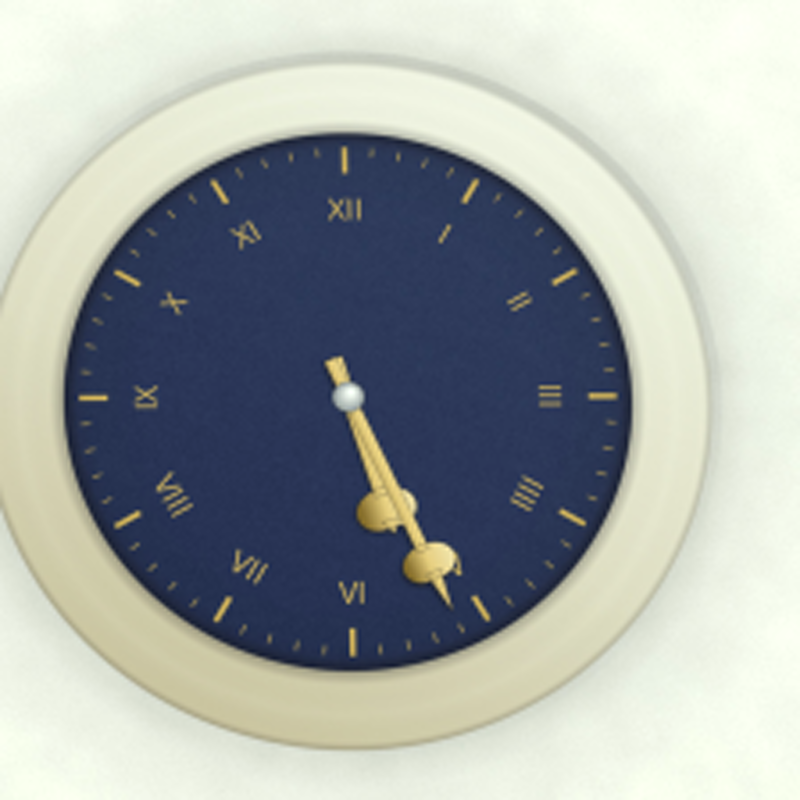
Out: 5:26
